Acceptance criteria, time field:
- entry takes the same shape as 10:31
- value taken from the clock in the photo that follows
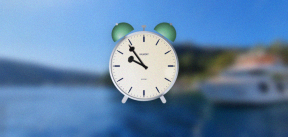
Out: 9:54
